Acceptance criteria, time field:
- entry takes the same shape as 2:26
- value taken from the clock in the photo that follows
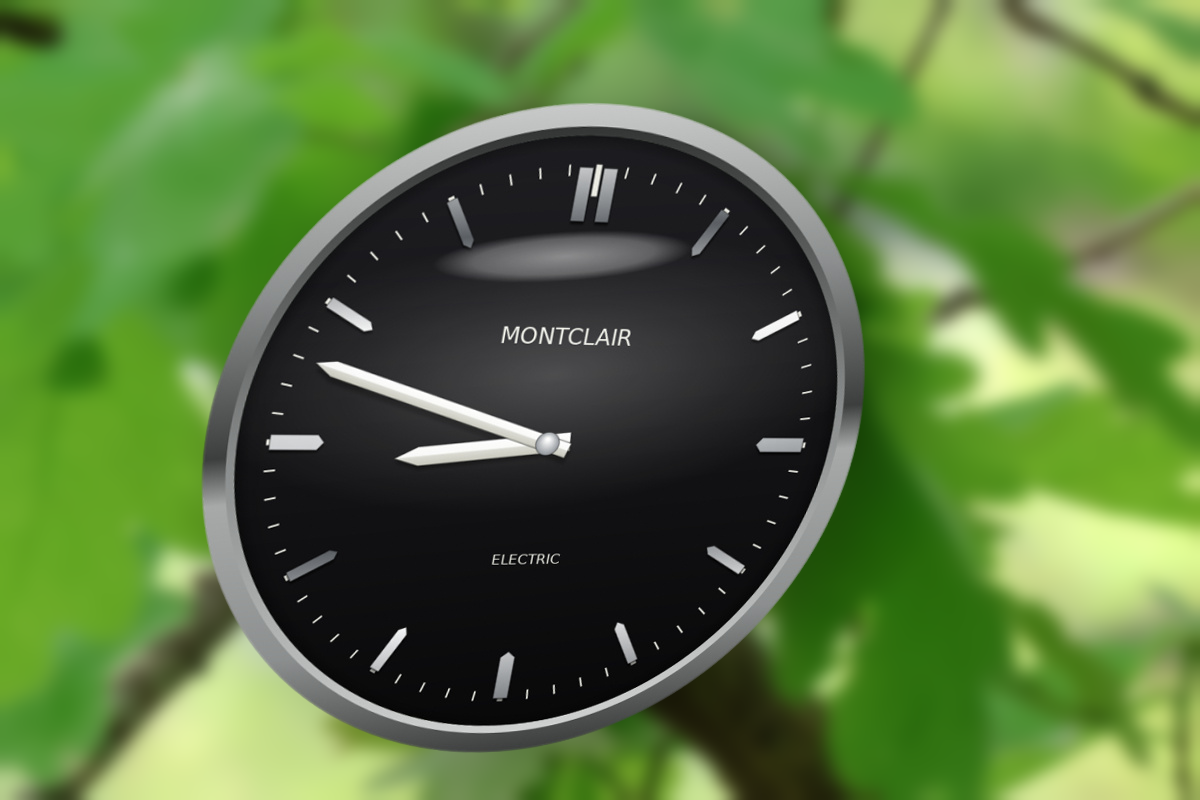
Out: 8:48
